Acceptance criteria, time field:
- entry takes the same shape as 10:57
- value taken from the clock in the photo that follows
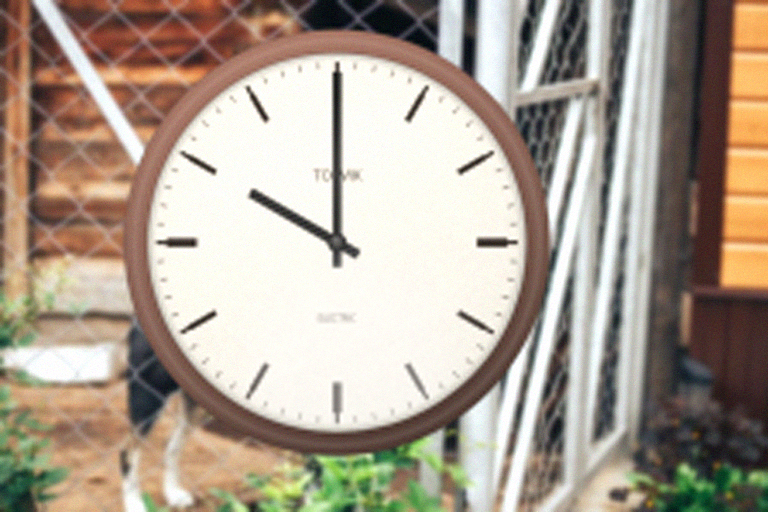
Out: 10:00
